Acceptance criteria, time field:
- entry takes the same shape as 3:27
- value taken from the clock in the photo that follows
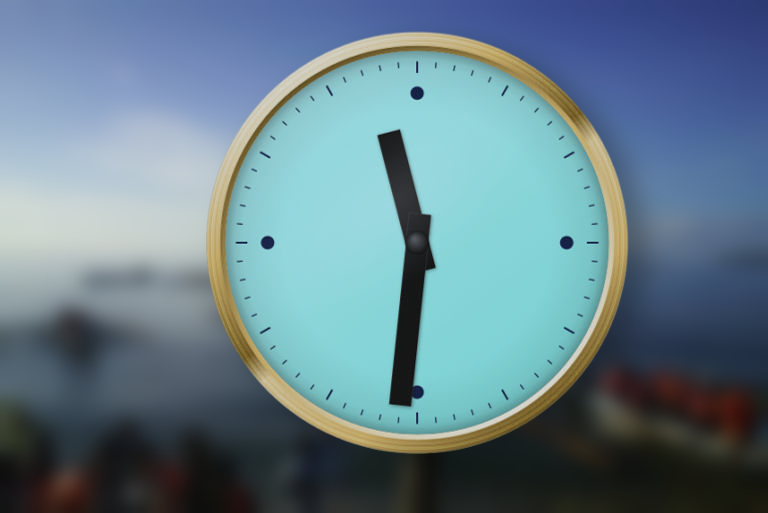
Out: 11:31
